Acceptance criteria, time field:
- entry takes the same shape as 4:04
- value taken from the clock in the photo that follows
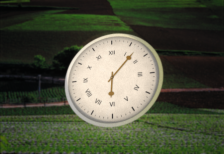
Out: 6:07
